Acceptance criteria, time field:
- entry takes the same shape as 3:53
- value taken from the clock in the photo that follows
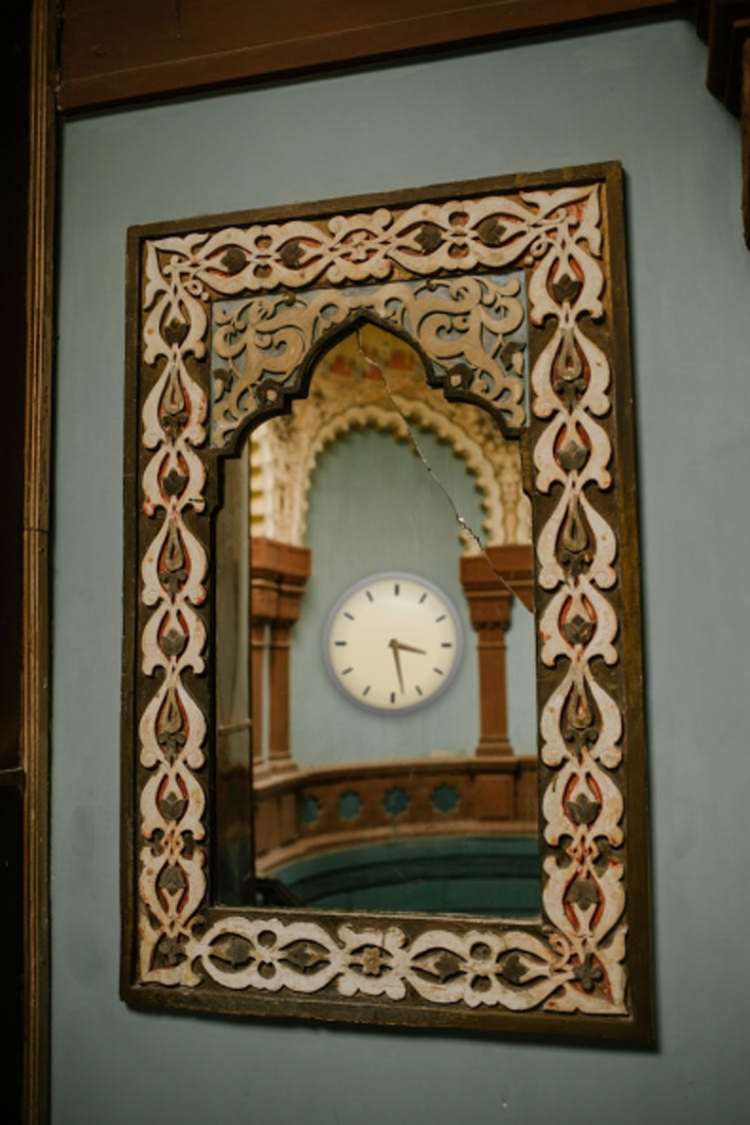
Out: 3:28
